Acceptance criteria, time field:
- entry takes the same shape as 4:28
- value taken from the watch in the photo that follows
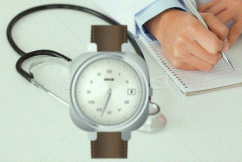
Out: 6:33
